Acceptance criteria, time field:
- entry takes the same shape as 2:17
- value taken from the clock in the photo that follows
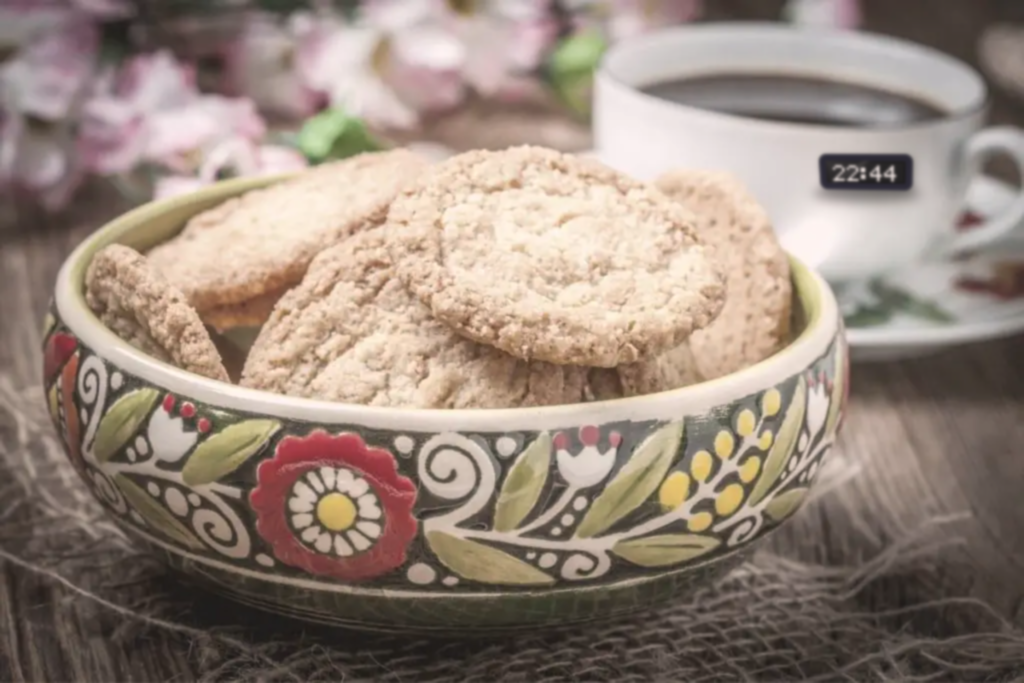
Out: 22:44
